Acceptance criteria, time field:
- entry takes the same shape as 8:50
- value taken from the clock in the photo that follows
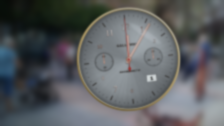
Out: 12:06
